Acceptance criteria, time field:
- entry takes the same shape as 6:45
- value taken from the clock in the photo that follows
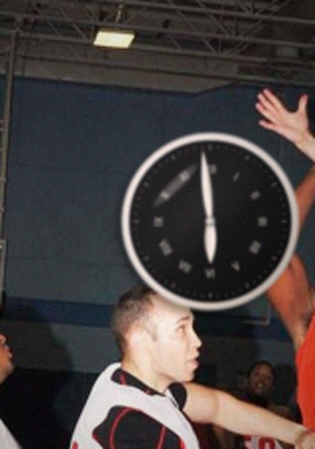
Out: 5:59
